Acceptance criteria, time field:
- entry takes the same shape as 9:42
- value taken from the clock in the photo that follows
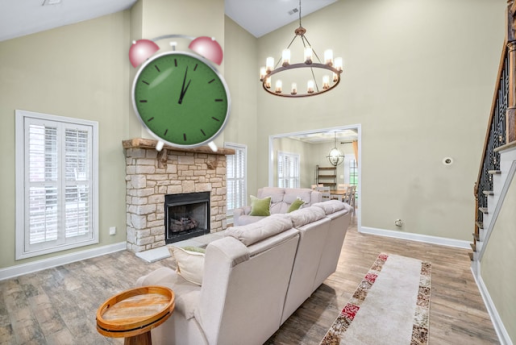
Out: 1:03
